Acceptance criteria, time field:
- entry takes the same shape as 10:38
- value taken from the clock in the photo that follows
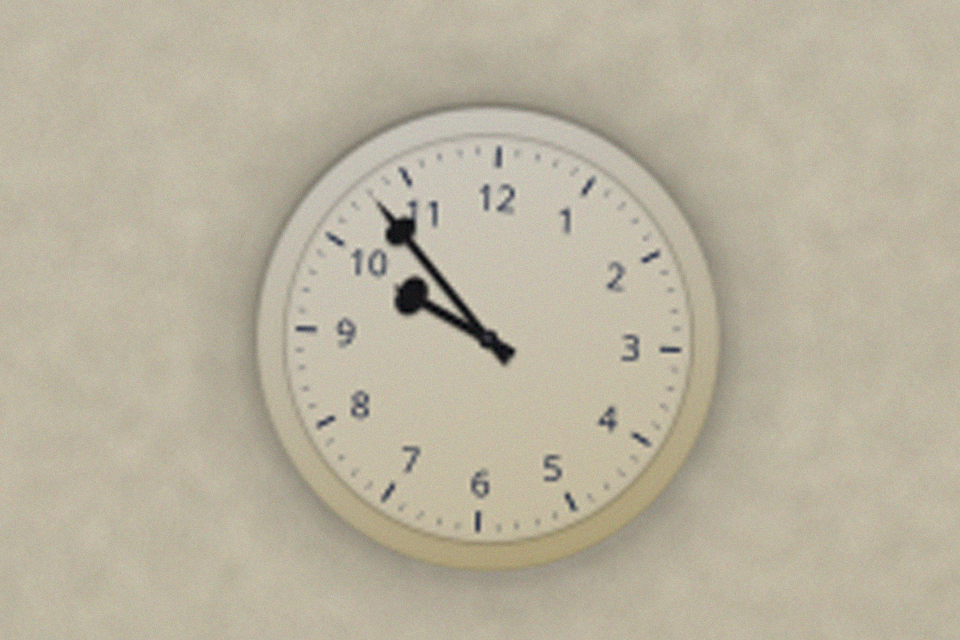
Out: 9:53
